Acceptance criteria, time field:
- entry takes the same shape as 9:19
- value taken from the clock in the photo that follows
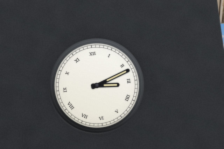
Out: 3:12
